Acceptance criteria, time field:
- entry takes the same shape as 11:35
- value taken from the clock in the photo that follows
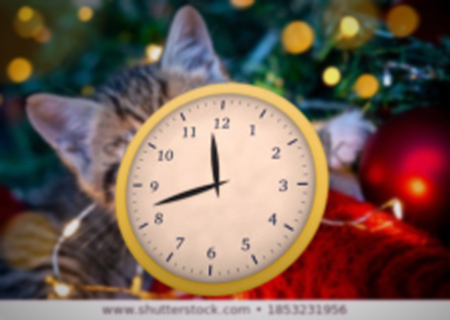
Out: 11:42
